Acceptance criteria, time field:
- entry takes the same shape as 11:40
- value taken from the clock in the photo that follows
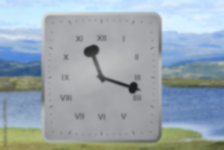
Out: 11:18
